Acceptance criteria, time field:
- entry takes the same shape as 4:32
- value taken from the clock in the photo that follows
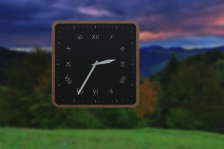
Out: 2:35
